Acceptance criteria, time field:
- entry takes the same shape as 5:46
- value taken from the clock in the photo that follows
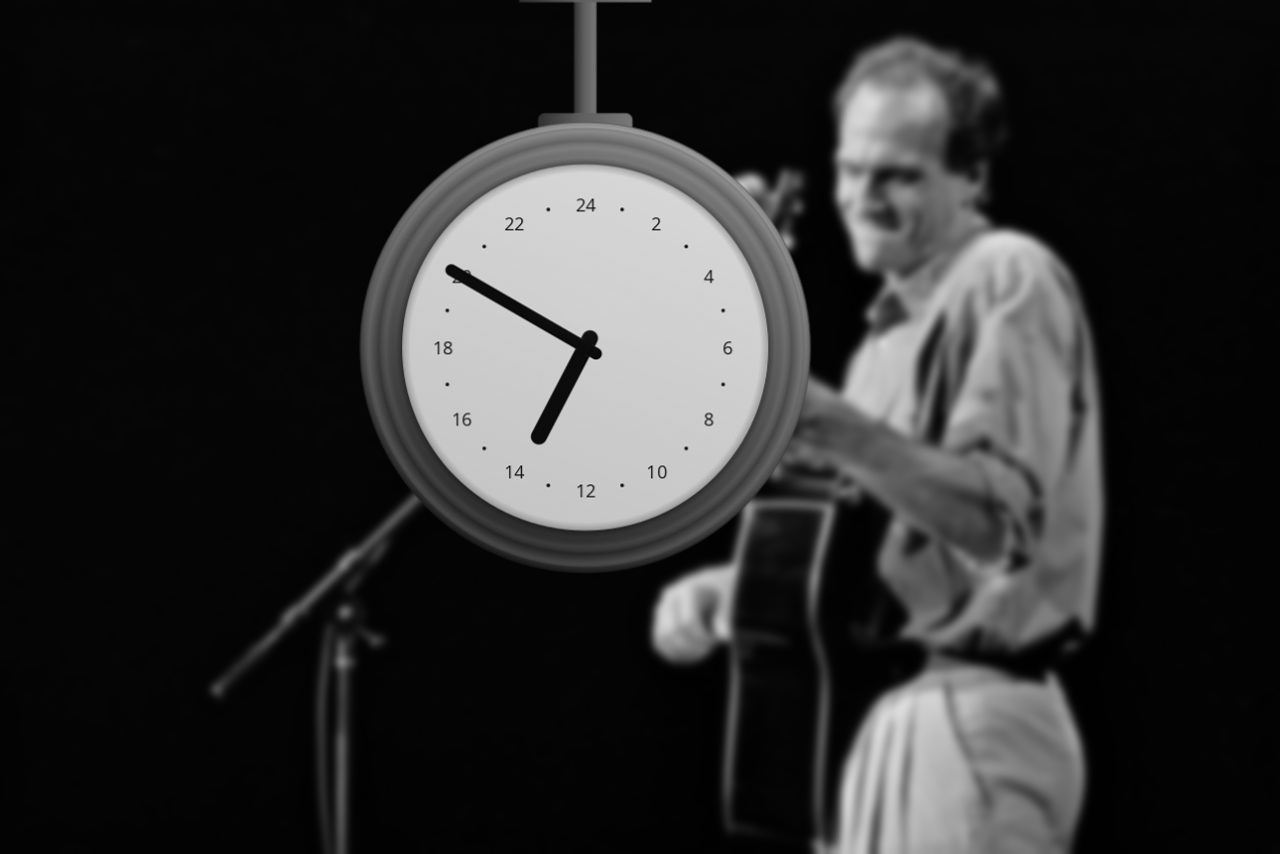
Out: 13:50
